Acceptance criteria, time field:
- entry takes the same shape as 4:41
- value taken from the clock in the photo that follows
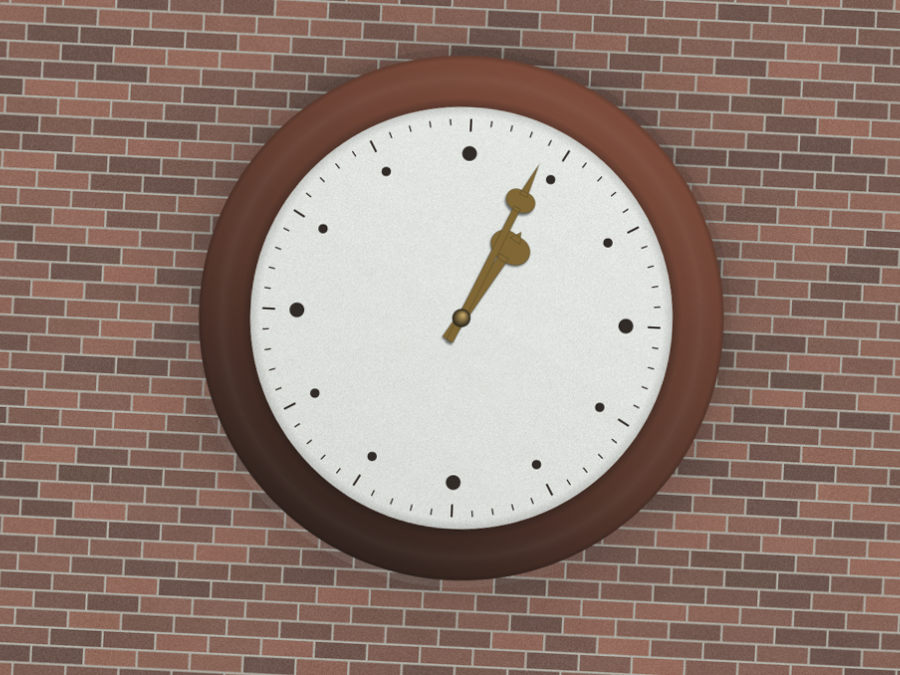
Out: 1:04
